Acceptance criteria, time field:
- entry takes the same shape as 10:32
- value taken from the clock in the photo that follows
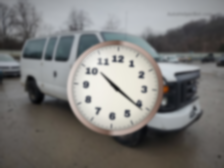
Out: 10:21
